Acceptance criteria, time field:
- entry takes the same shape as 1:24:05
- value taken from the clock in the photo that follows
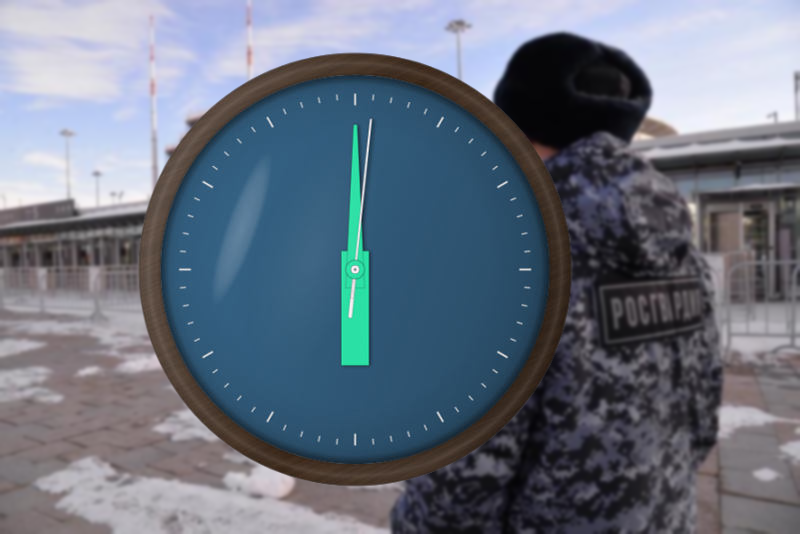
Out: 6:00:01
